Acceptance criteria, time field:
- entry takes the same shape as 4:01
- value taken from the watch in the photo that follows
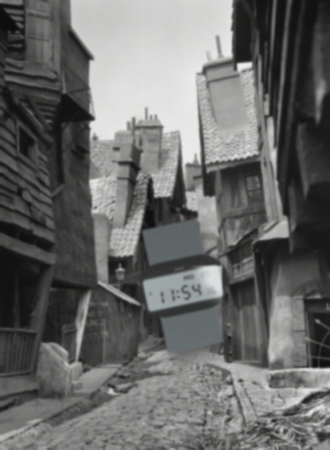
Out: 11:54
